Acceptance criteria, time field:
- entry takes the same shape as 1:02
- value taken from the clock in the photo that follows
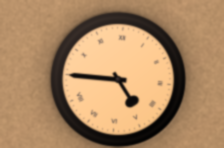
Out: 4:45
